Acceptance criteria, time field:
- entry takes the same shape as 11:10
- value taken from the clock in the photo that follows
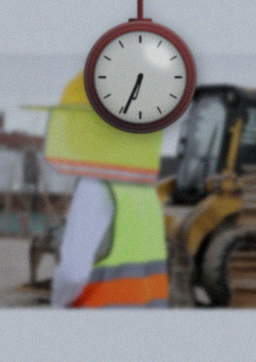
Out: 6:34
